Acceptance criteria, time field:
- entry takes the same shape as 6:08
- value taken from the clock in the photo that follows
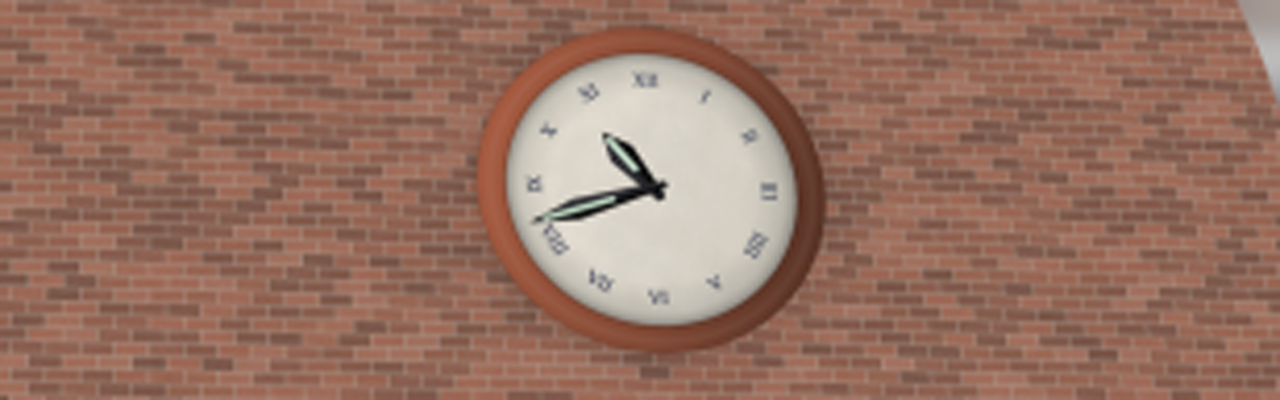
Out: 10:42
